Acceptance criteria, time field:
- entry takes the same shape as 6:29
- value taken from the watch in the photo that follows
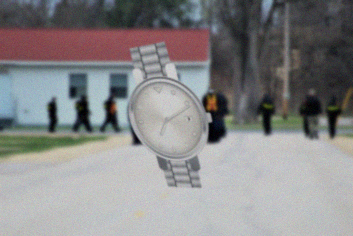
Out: 7:11
